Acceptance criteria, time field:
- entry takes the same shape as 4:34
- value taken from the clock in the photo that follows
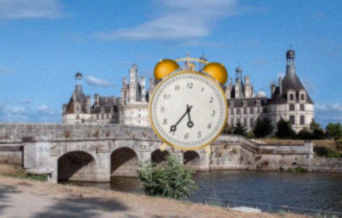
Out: 5:36
